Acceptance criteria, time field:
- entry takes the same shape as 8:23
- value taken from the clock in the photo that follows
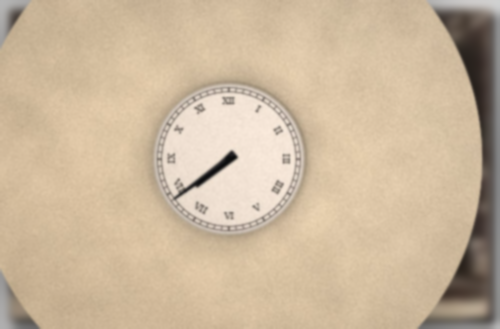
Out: 7:39
